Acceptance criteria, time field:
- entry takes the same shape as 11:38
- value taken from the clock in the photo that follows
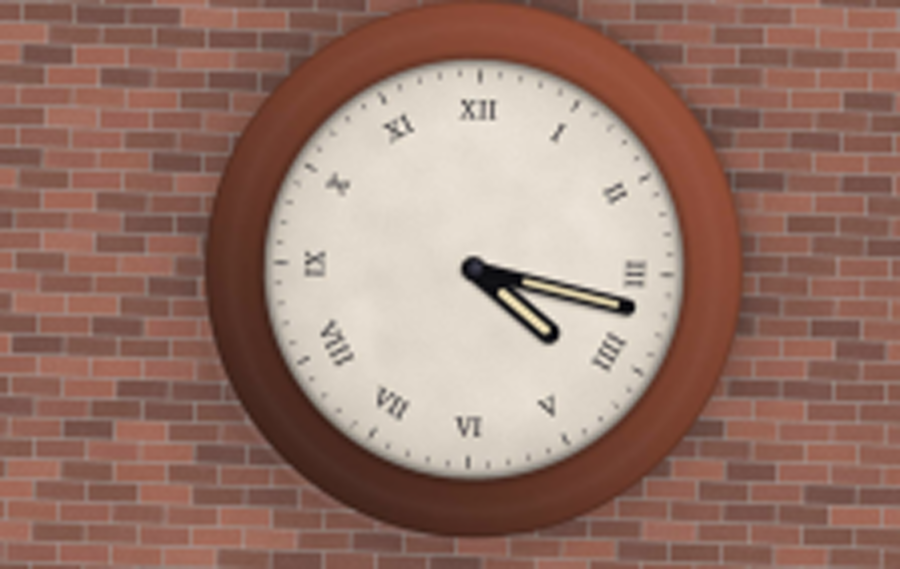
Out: 4:17
